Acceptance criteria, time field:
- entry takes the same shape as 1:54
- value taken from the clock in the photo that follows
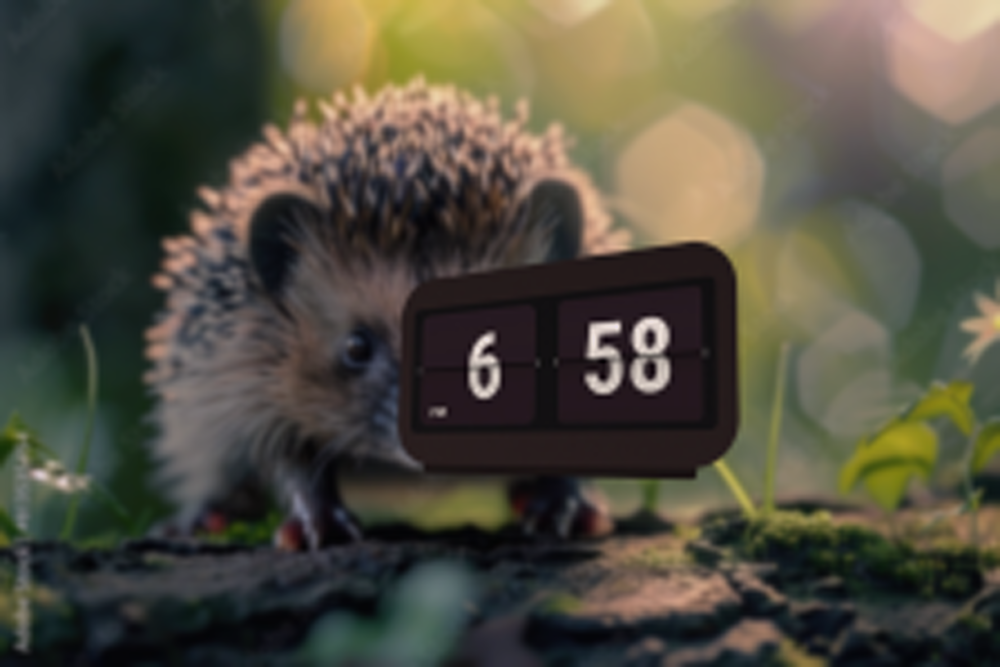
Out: 6:58
